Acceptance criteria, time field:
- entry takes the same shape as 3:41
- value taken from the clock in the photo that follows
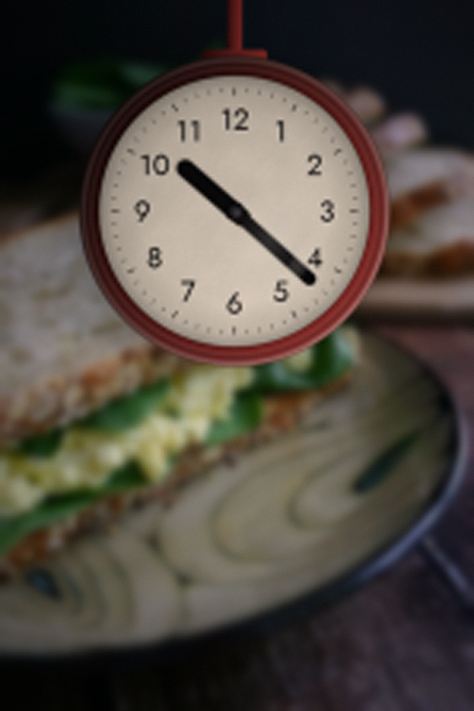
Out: 10:22
